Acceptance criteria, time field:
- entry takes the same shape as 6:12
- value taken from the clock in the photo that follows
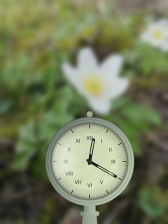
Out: 12:20
